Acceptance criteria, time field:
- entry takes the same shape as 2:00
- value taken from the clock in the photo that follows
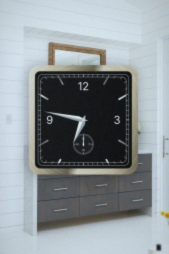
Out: 6:47
